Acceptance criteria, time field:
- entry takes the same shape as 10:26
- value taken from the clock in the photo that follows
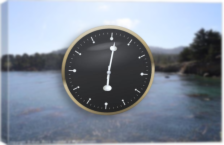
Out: 6:01
